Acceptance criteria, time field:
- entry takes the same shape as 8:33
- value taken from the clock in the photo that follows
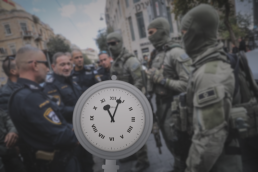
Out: 11:03
